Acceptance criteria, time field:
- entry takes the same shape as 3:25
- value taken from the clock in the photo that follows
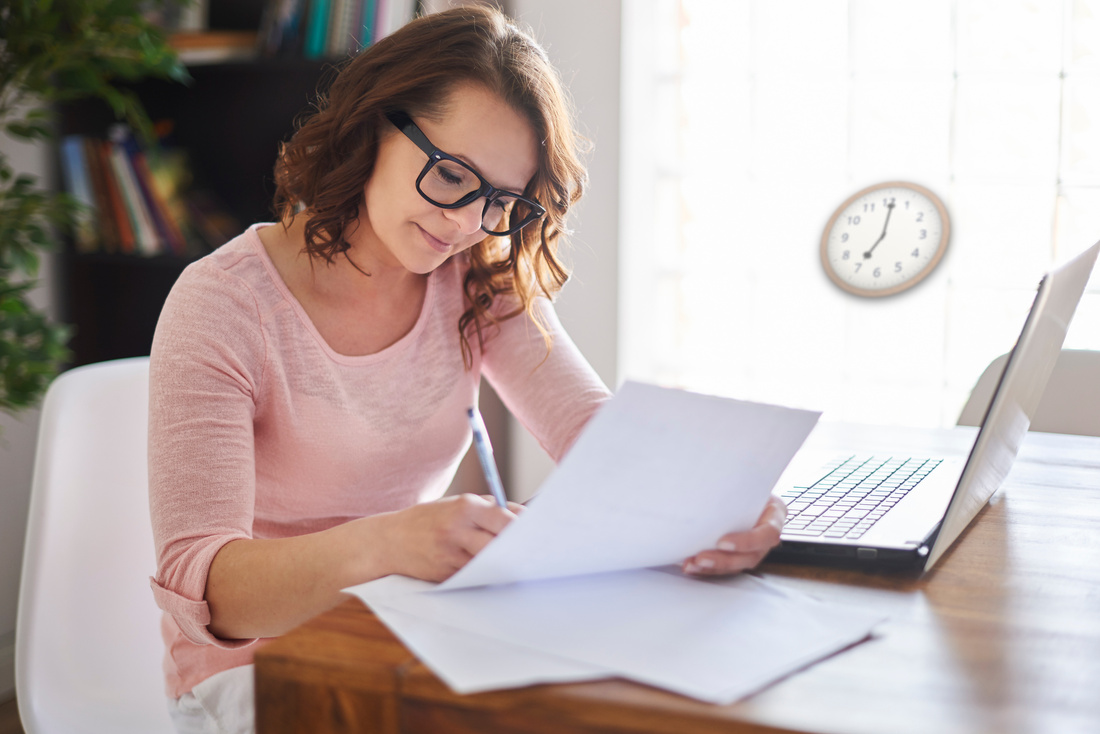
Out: 7:01
